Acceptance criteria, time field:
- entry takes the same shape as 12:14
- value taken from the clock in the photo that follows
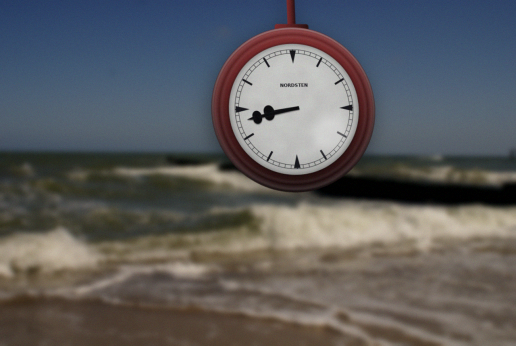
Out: 8:43
